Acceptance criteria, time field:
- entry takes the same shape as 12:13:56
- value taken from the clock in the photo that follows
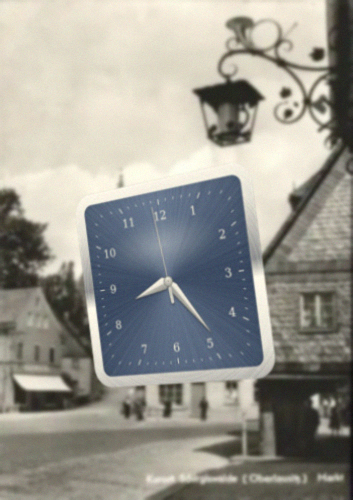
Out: 8:23:59
